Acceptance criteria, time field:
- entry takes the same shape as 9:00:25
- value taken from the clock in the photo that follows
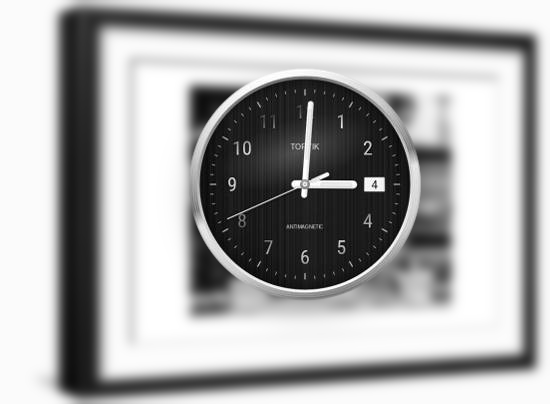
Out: 3:00:41
